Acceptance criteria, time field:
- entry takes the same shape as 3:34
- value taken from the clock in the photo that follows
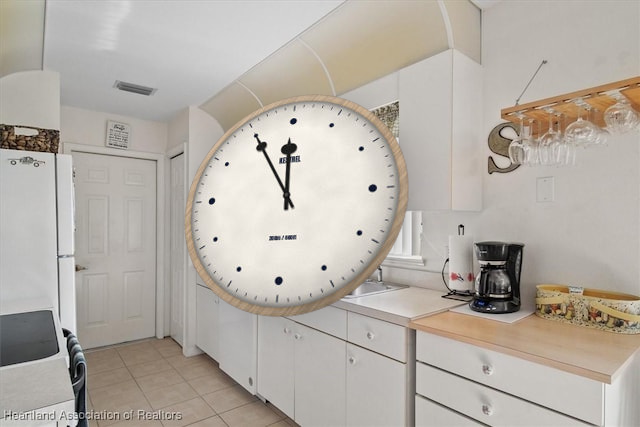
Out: 11:55
